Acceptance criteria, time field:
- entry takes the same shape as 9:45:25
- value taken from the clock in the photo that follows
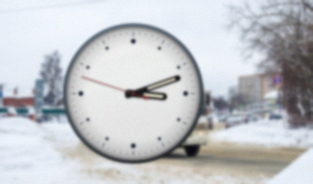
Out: 3:11:48
